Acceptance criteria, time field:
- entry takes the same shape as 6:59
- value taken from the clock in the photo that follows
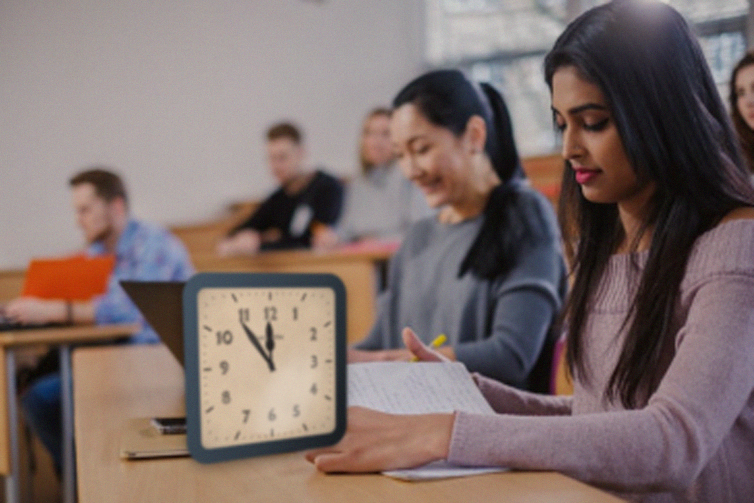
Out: 11:54
